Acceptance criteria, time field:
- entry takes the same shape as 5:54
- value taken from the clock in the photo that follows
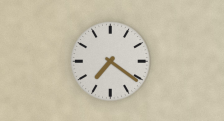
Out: 7:21
